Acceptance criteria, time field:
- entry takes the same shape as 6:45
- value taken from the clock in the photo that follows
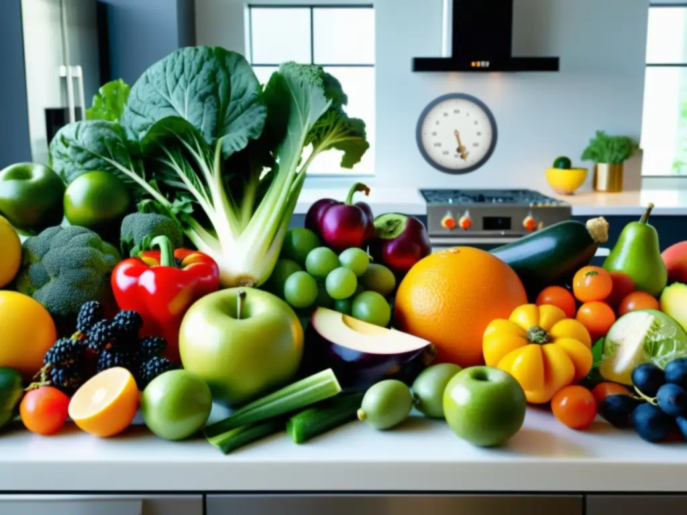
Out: 5:27
